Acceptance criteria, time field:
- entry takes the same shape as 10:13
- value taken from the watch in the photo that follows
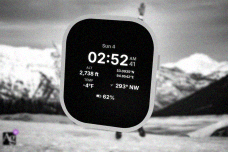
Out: 2:52
